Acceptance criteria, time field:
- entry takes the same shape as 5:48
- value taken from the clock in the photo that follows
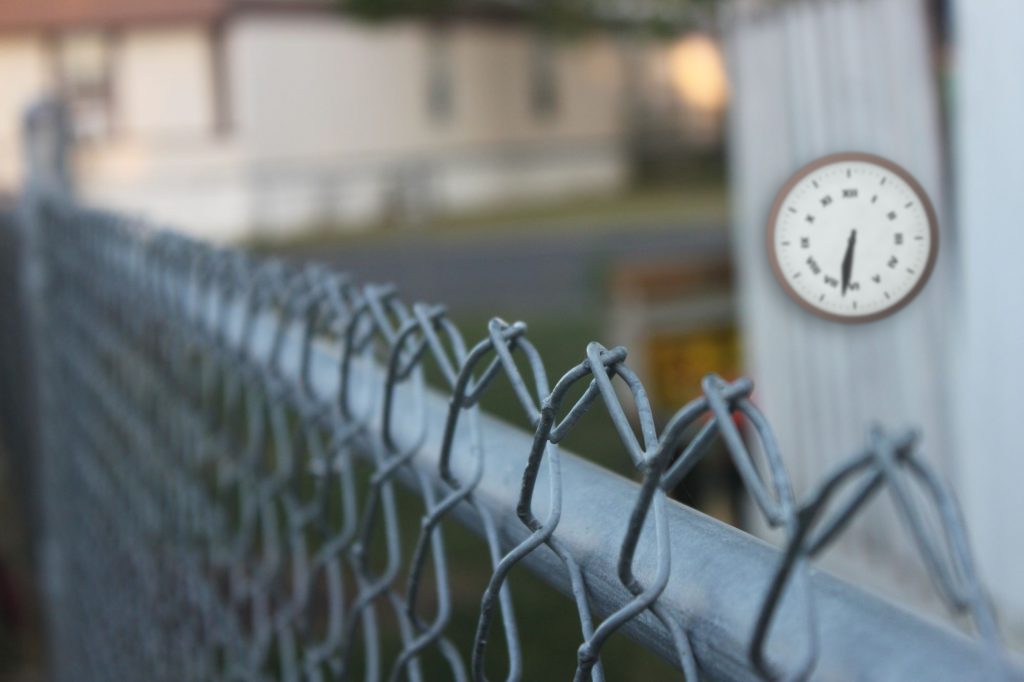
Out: 6:32
